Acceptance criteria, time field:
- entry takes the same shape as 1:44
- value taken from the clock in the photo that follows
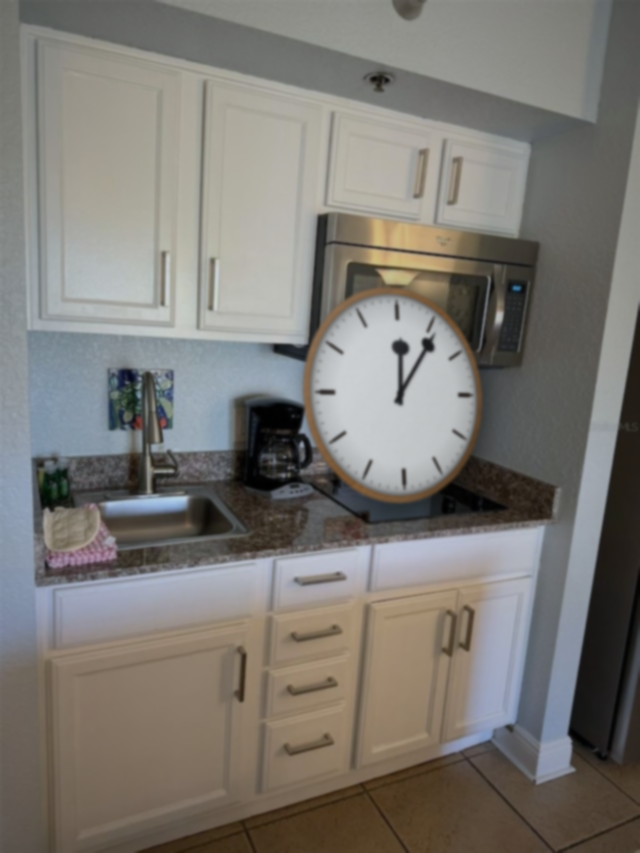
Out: 12:06
